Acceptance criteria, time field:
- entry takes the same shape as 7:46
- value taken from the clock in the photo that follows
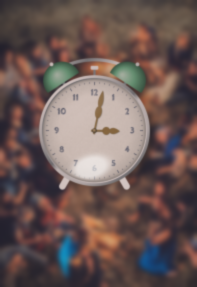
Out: 3:02
